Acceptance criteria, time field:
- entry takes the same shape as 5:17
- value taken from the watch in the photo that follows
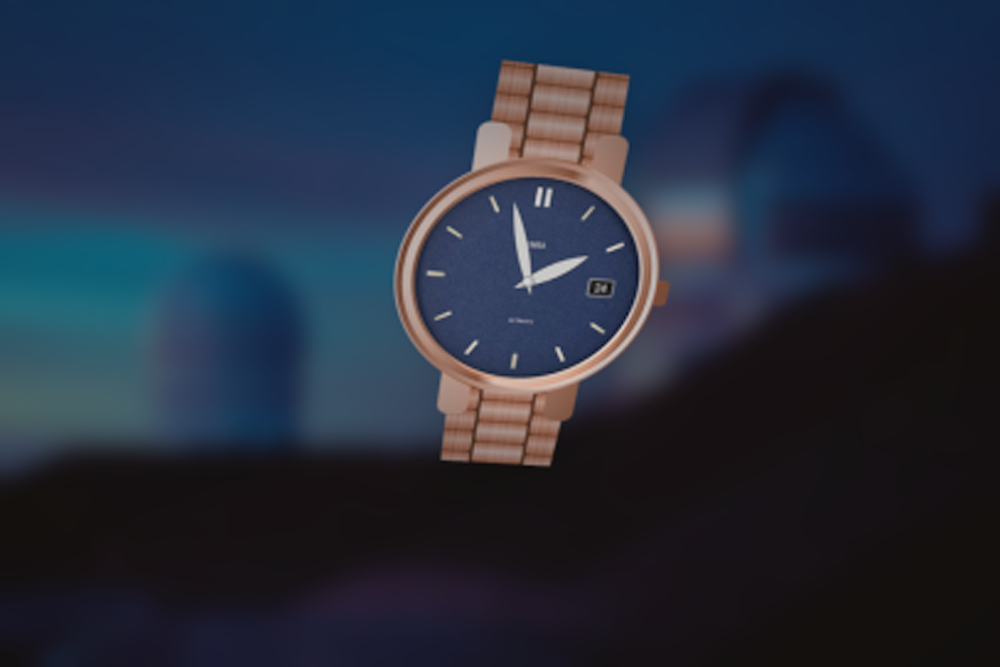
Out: 1:57
